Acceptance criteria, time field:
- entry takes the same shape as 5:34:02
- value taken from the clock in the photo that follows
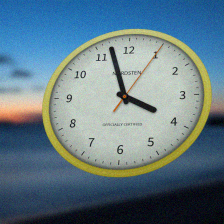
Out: 3:57:05
